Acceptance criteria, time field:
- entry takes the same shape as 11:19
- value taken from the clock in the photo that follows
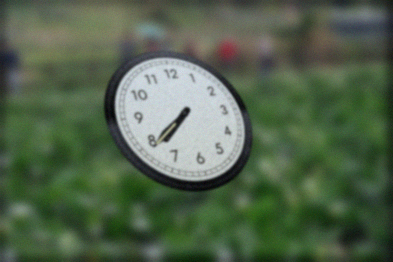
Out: 7:39
